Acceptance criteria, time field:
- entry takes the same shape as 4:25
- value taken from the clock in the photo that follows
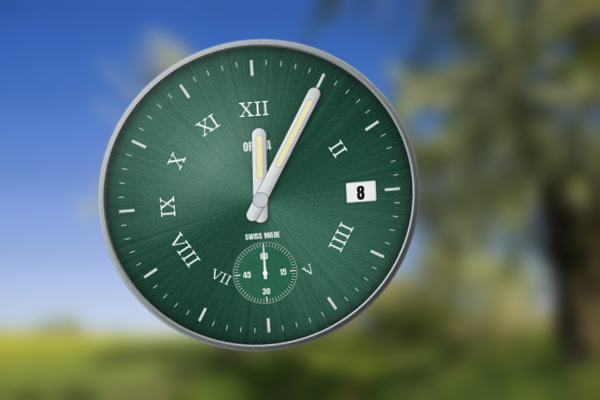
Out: 12:05
